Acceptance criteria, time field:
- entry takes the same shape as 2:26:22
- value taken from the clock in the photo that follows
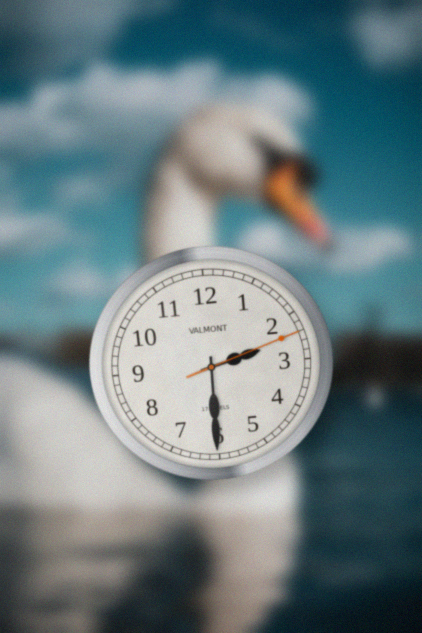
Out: 2:30:12
